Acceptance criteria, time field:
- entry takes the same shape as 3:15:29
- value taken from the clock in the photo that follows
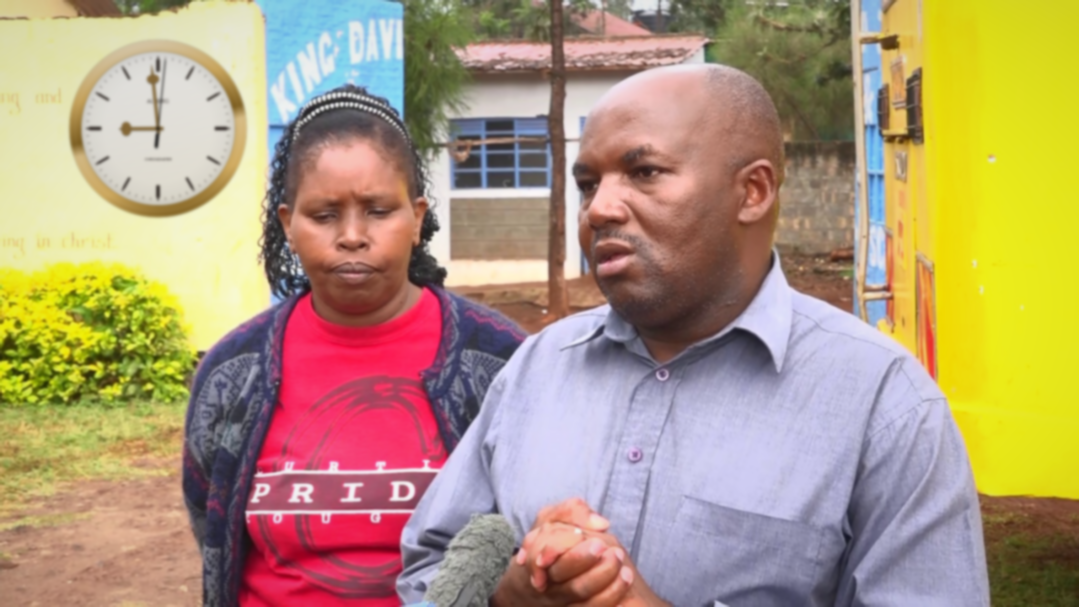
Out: 8:59:01
